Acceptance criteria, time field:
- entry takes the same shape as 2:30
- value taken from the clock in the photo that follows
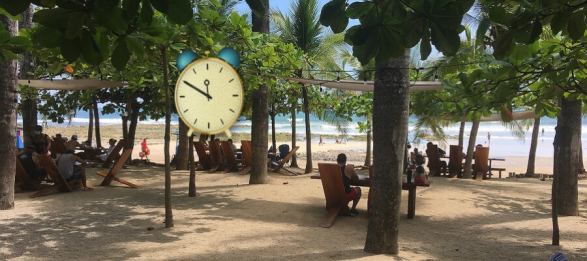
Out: 11:50
